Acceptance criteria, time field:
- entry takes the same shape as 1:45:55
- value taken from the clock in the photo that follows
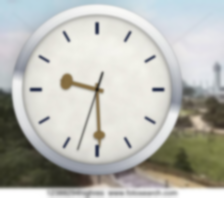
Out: 9:29:33
